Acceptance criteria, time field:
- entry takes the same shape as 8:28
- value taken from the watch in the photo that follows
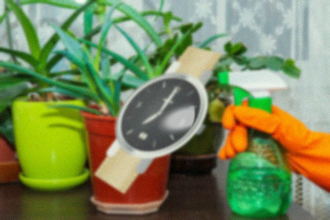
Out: 7:00
